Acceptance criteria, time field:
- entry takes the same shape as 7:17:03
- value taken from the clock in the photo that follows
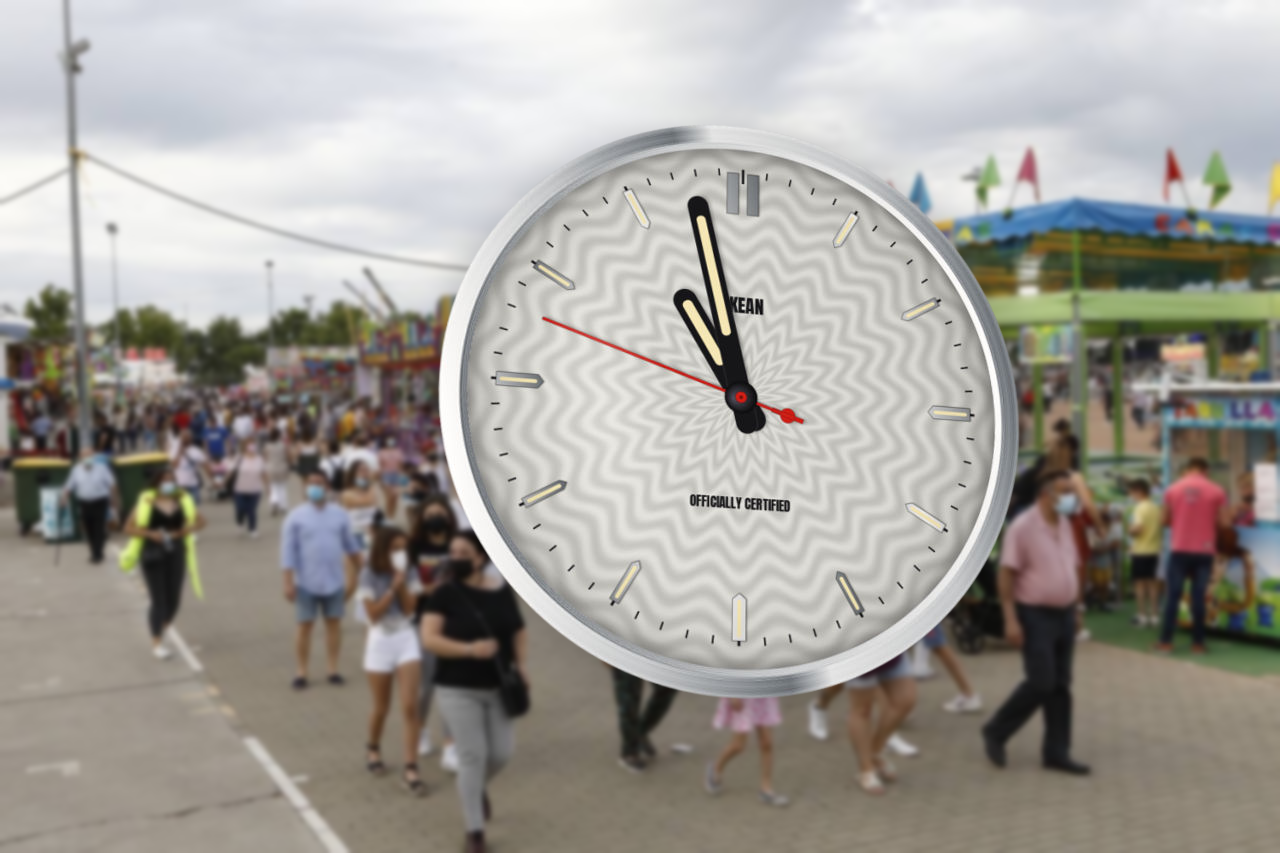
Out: 10:57:48
